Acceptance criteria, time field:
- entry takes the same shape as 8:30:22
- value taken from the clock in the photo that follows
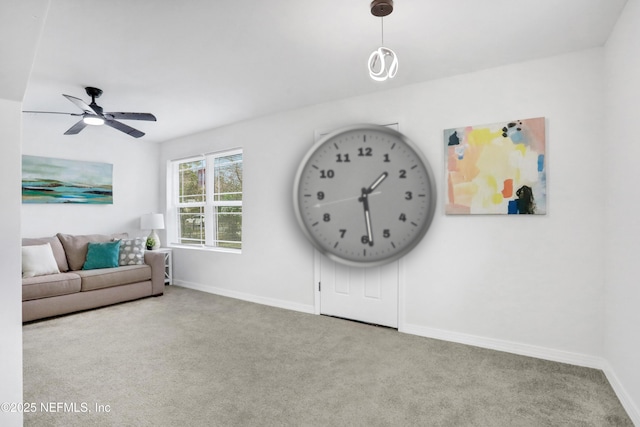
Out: 1:28:43
